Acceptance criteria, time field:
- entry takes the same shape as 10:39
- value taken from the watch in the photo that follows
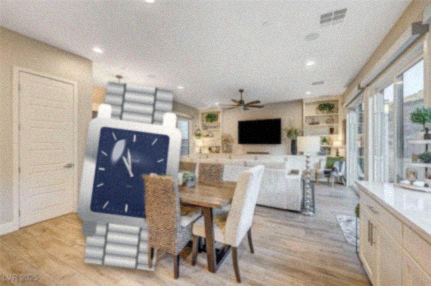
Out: 10:58
